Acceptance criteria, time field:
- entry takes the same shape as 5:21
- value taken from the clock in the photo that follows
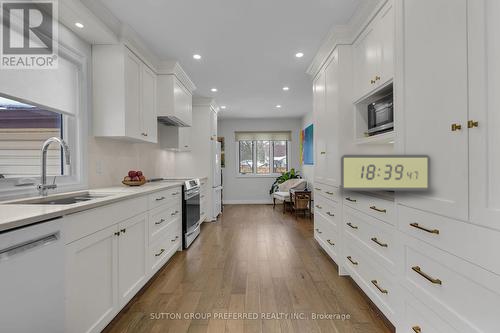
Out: 18:39
